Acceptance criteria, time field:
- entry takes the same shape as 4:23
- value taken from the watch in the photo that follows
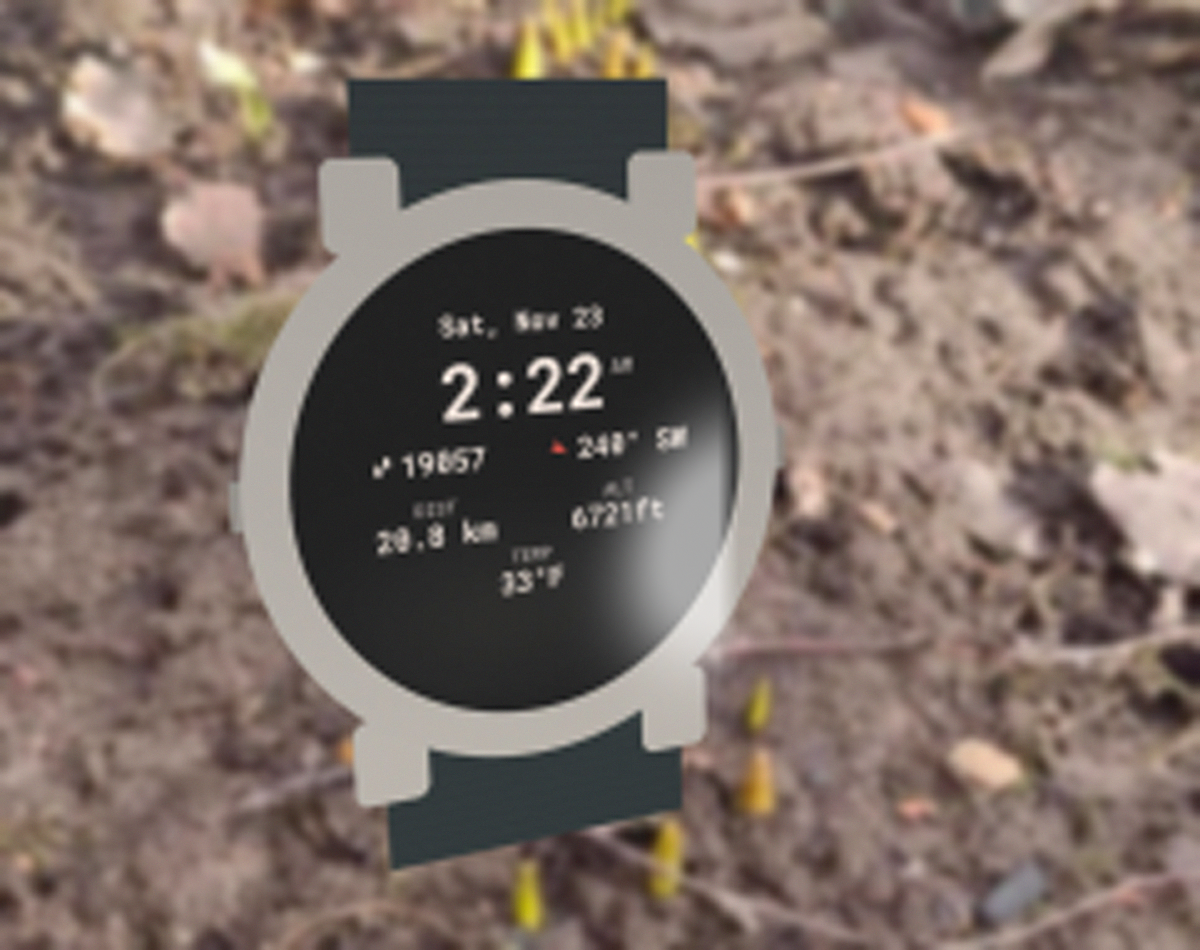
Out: 2:22
